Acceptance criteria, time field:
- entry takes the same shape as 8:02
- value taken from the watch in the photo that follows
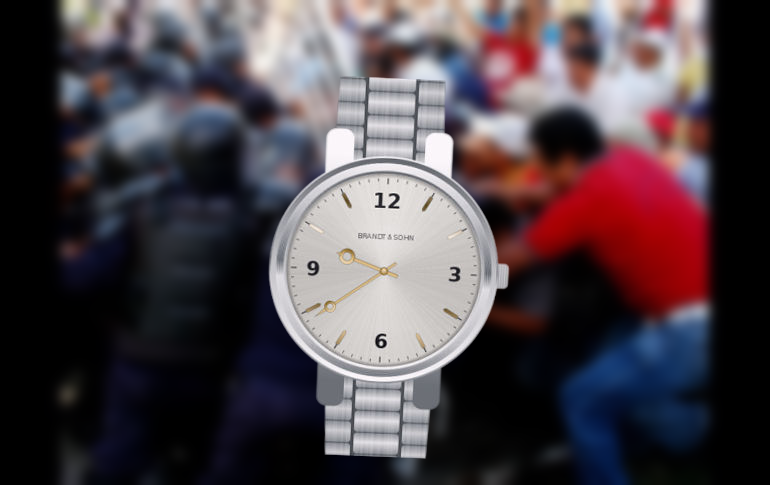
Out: 9:39
